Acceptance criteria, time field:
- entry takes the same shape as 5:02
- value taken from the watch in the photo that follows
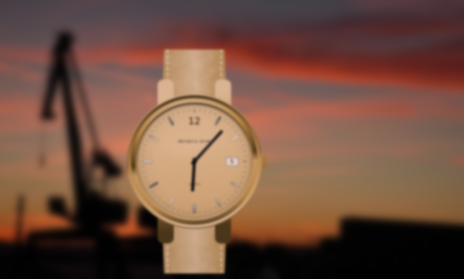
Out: 6:07
